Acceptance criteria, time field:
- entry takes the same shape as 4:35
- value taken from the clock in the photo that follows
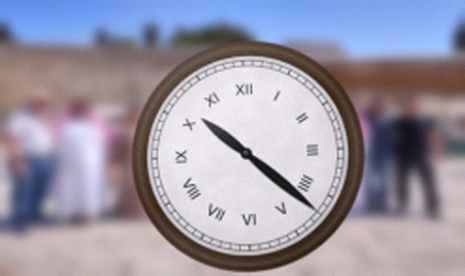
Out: 10:22
